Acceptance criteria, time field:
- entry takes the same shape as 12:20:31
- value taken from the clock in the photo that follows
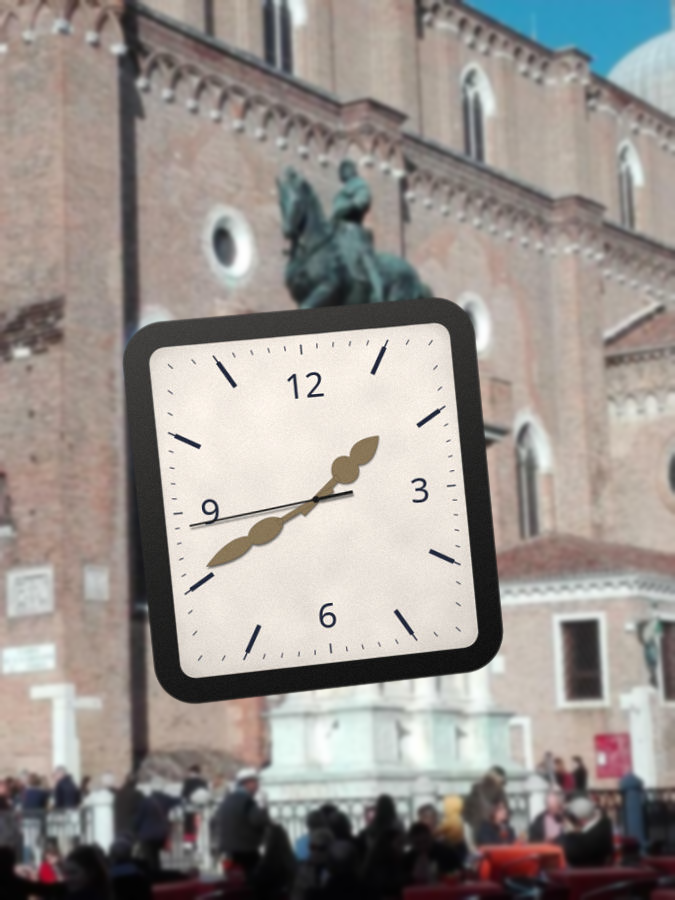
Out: 1:40:44
